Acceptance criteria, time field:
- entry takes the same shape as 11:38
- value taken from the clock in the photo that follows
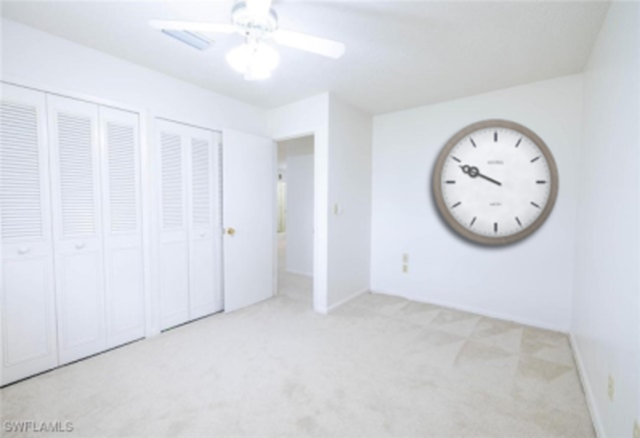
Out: 9:49
